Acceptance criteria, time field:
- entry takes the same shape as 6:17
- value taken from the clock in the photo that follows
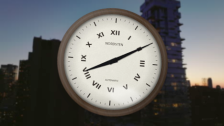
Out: 8:10
